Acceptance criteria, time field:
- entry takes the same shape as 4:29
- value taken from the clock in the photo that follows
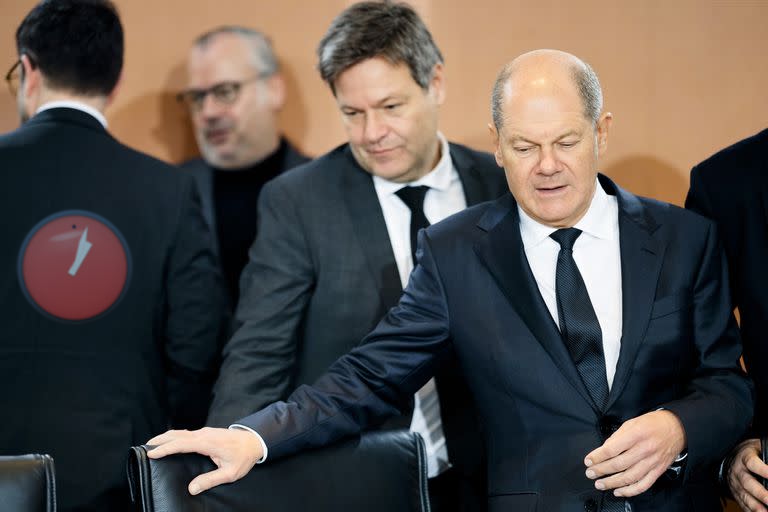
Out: 1:03
